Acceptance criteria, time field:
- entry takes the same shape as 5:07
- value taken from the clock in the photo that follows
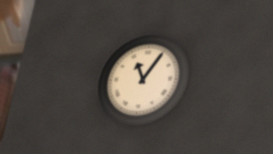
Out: 11:05
